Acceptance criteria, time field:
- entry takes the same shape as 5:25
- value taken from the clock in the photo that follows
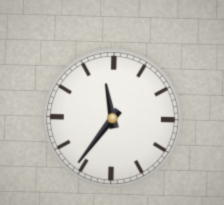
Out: 11:36
